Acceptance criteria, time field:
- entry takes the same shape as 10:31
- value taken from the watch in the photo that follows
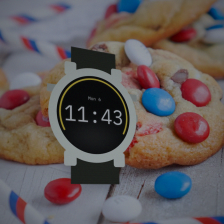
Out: 11:43
